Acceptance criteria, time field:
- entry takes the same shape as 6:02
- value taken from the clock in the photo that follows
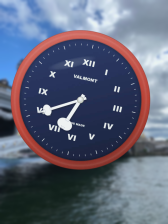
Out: 6:40
